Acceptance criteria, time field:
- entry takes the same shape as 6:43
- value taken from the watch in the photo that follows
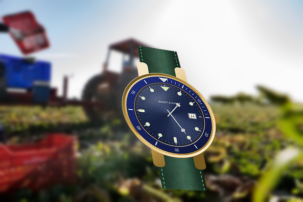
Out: 1:25
